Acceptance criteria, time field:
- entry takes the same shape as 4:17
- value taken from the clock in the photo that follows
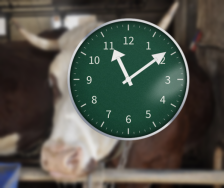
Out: 11:09
